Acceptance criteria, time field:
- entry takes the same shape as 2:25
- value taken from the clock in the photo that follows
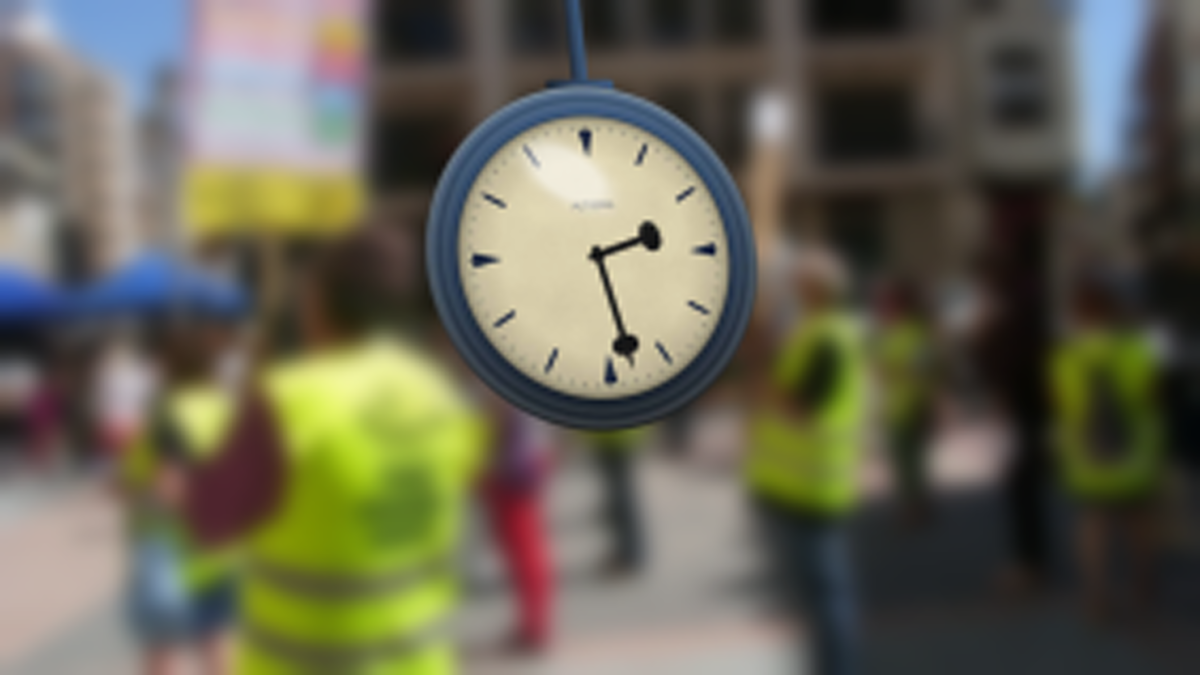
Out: 2:28
